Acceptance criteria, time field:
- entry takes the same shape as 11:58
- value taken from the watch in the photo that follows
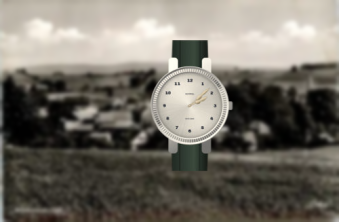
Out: 2:08
